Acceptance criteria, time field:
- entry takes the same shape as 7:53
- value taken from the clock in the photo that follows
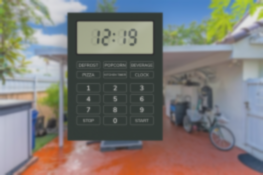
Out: 12:19
